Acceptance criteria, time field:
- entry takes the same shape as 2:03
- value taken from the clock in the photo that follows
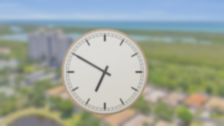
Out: 6:50
